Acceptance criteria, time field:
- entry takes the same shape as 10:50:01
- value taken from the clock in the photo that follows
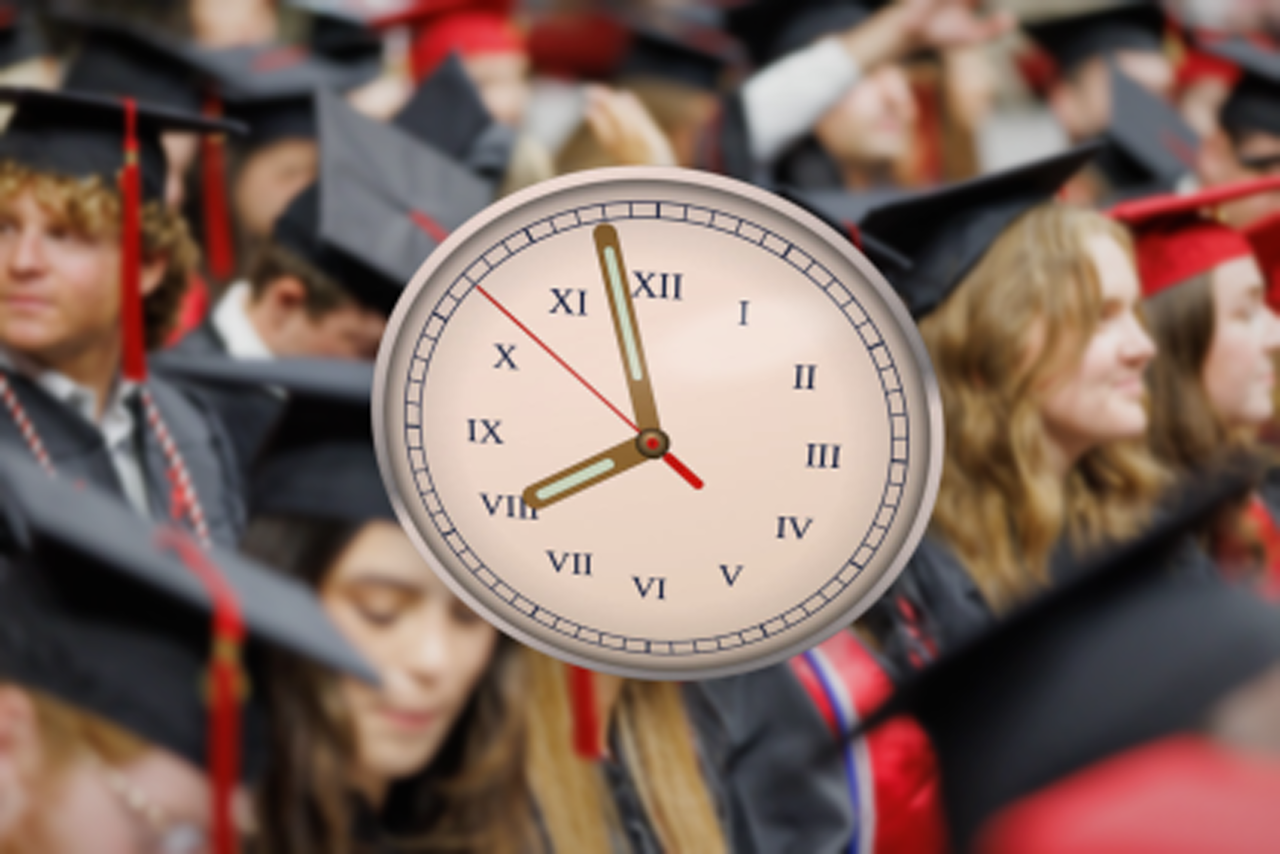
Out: 7:57:52
